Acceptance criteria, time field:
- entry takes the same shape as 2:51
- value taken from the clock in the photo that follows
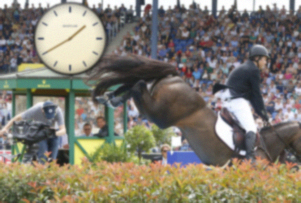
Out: 1:40
